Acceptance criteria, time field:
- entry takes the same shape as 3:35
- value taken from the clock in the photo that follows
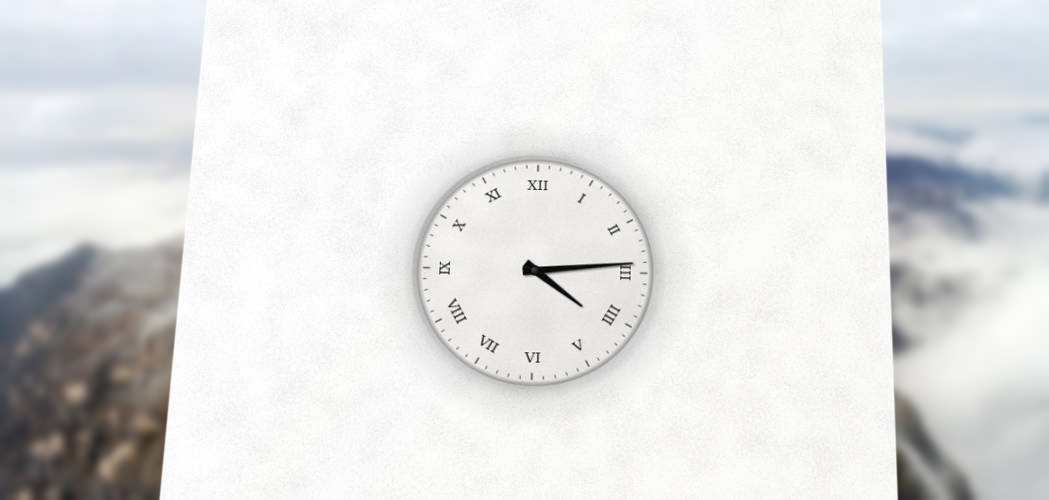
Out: 4:14
